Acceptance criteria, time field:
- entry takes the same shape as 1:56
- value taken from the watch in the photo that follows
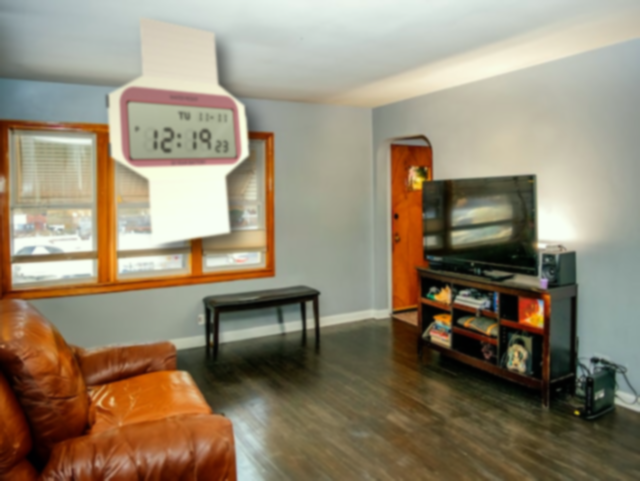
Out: 12:19
